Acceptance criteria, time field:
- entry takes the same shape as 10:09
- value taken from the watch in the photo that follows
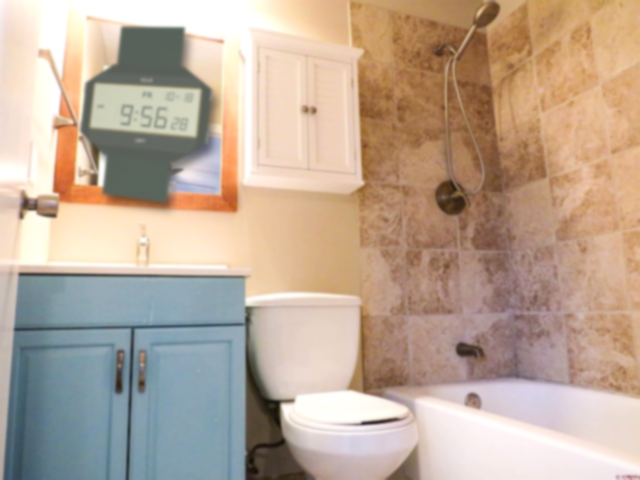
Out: 9:56
